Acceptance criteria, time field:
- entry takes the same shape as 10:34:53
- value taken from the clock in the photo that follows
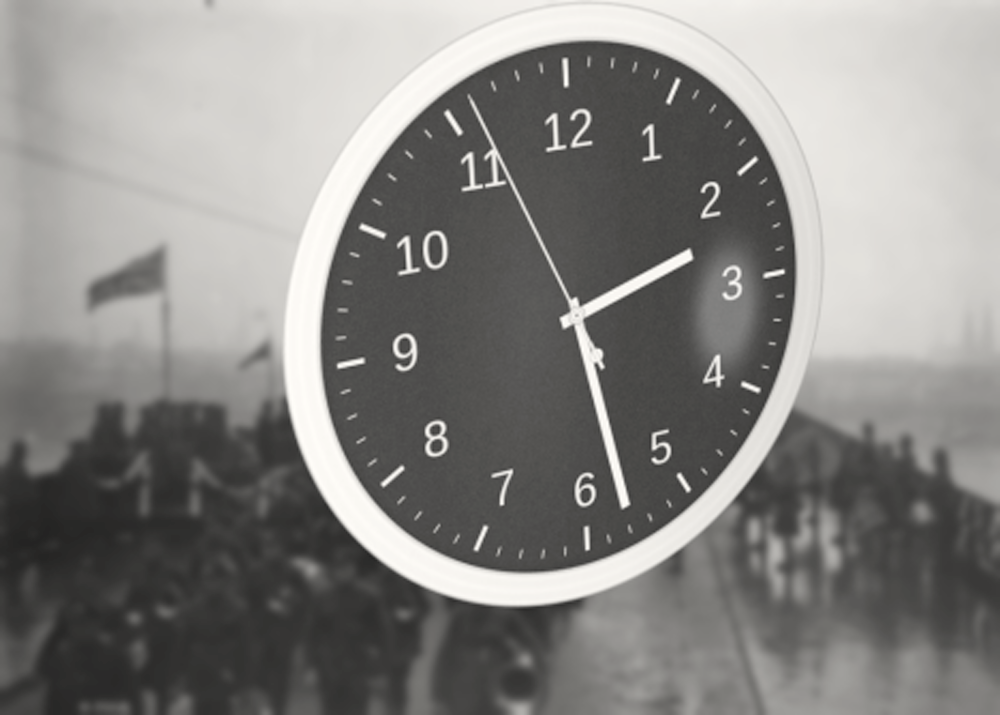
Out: 2:27:56
